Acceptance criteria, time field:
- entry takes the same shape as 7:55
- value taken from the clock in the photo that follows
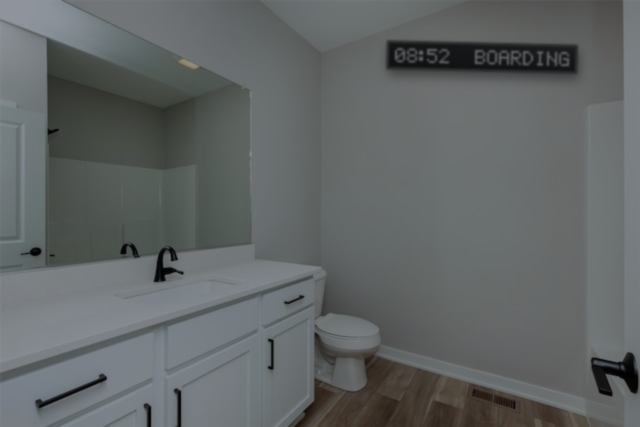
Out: 8:52
